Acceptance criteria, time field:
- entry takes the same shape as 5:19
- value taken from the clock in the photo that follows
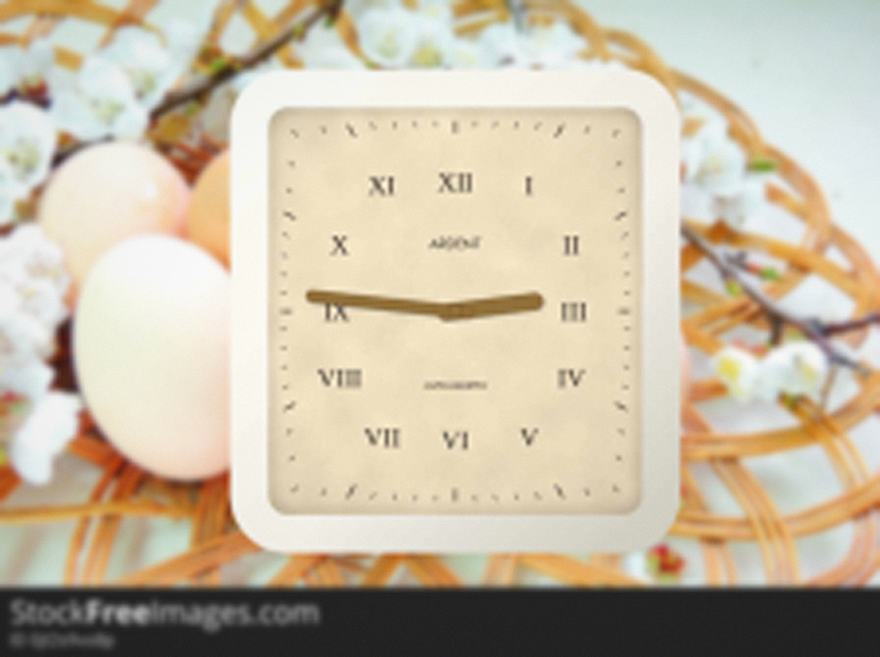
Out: 2:46
